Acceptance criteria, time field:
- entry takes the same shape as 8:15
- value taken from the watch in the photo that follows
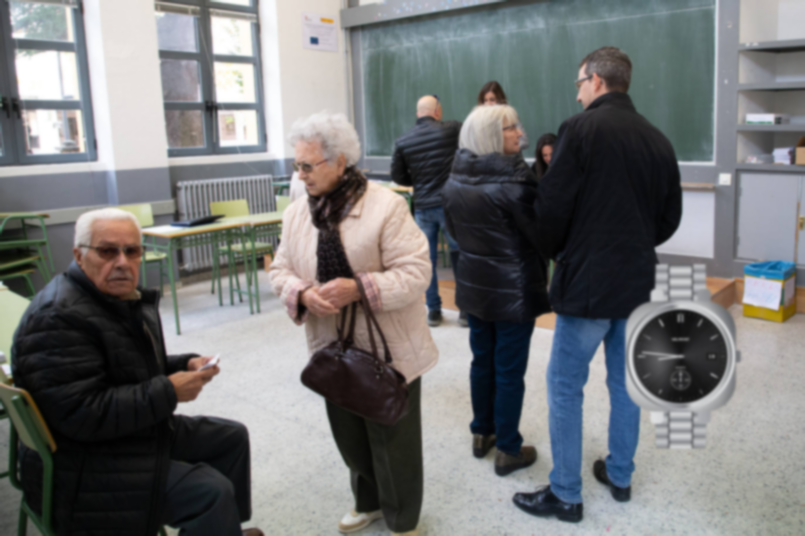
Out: 8:46
